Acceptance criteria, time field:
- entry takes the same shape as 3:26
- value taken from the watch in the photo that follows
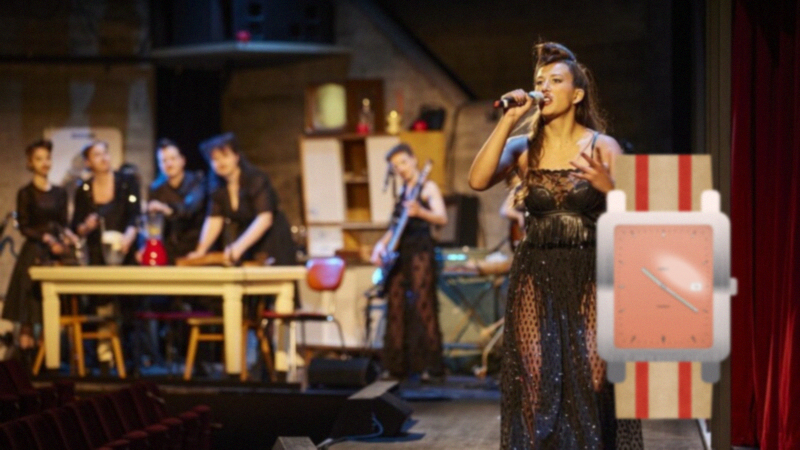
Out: 10:21
